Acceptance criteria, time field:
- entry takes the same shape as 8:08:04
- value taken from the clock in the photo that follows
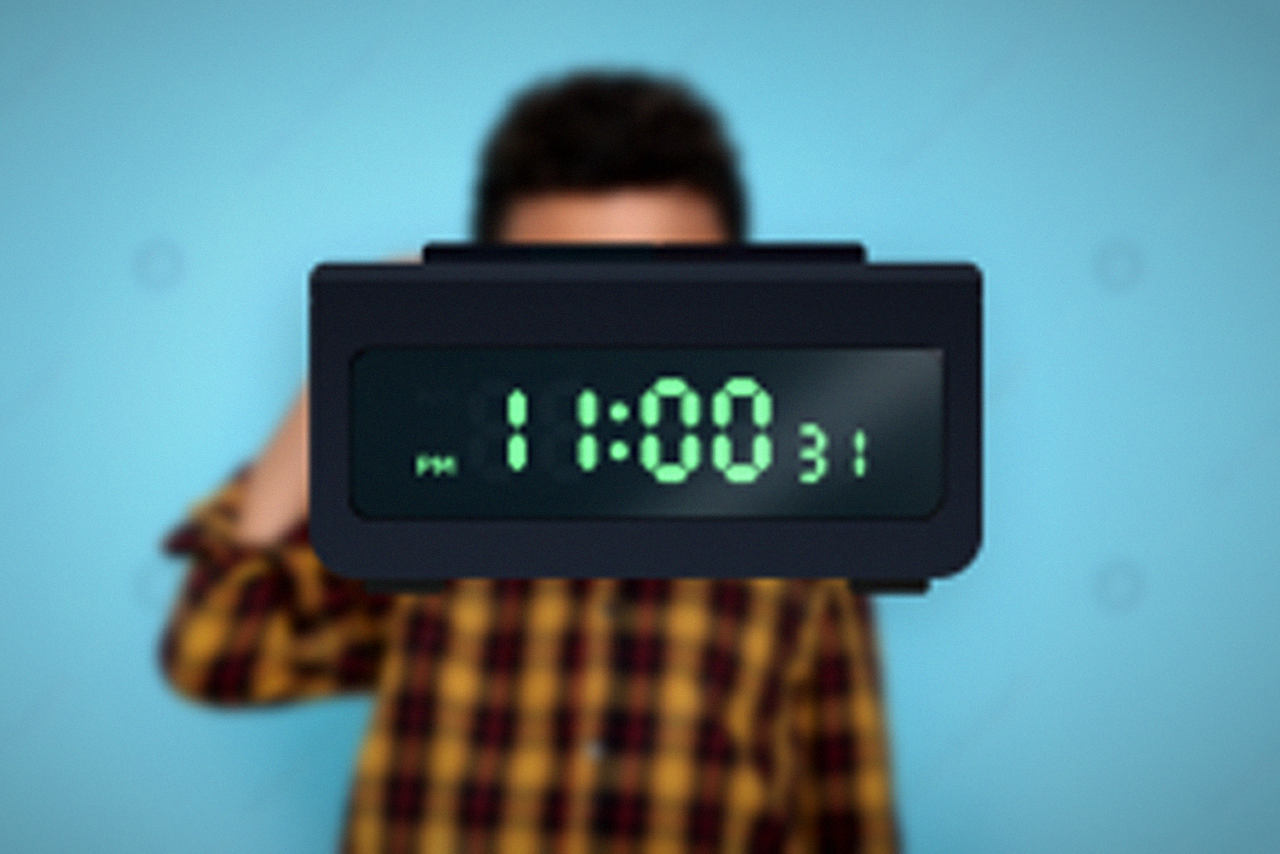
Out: 11:00:31
